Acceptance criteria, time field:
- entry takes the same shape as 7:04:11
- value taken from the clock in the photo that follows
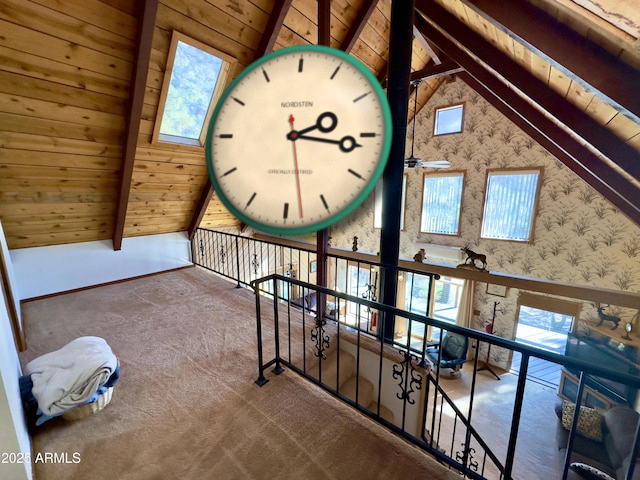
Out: 2:16:28
